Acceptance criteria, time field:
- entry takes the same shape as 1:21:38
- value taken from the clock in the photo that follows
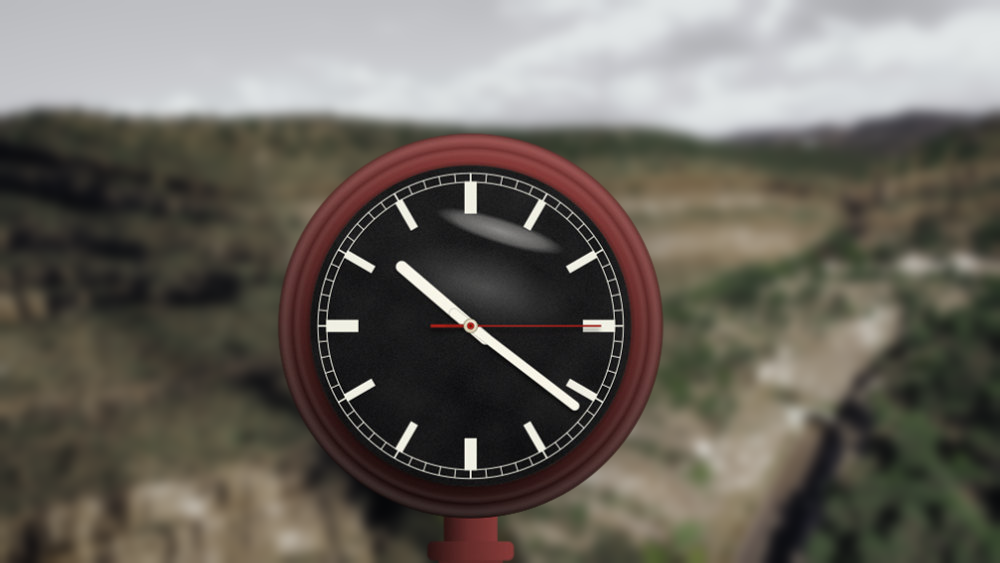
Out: 10:21:15
